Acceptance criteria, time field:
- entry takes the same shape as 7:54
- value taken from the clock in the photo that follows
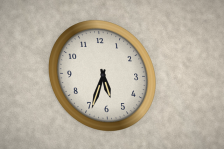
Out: 5:34
